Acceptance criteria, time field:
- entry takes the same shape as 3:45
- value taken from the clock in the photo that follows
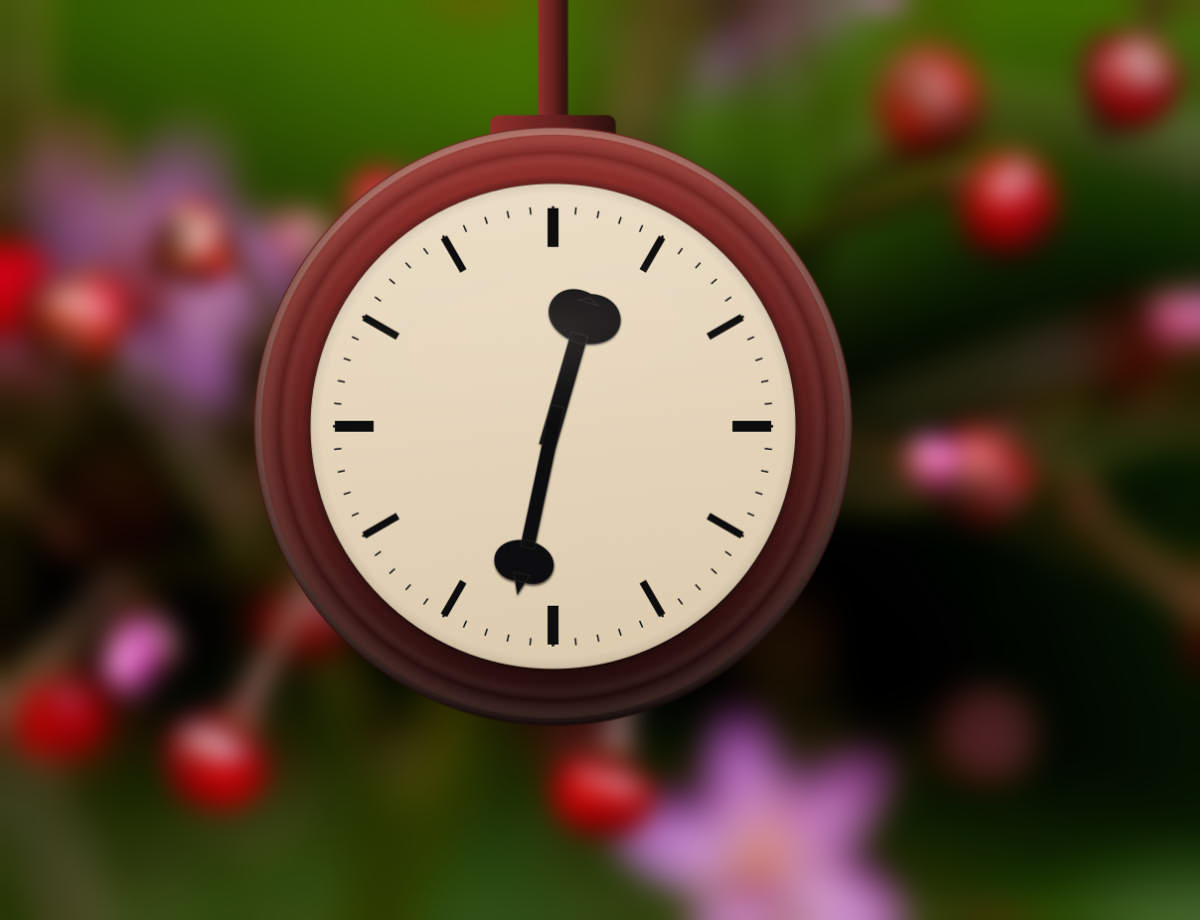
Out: 12:32
